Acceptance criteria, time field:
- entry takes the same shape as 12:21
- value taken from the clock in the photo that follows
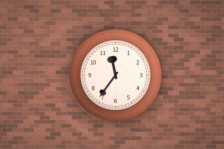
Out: 11:36
